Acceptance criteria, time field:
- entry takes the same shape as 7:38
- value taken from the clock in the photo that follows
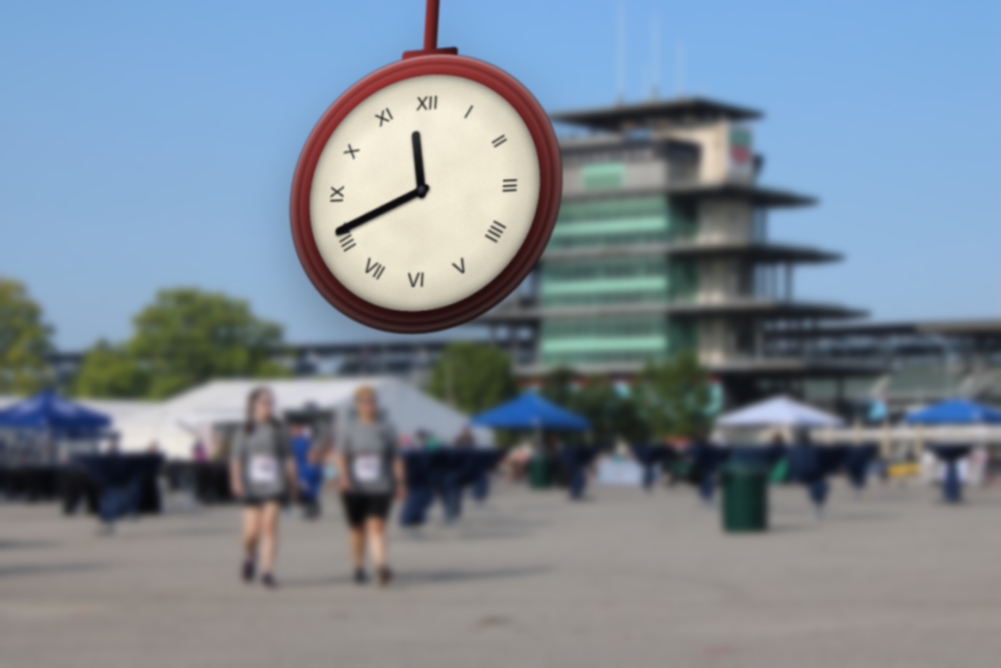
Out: 11:41
